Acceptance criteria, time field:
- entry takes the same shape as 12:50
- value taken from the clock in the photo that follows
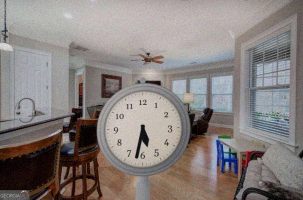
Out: 5:32
